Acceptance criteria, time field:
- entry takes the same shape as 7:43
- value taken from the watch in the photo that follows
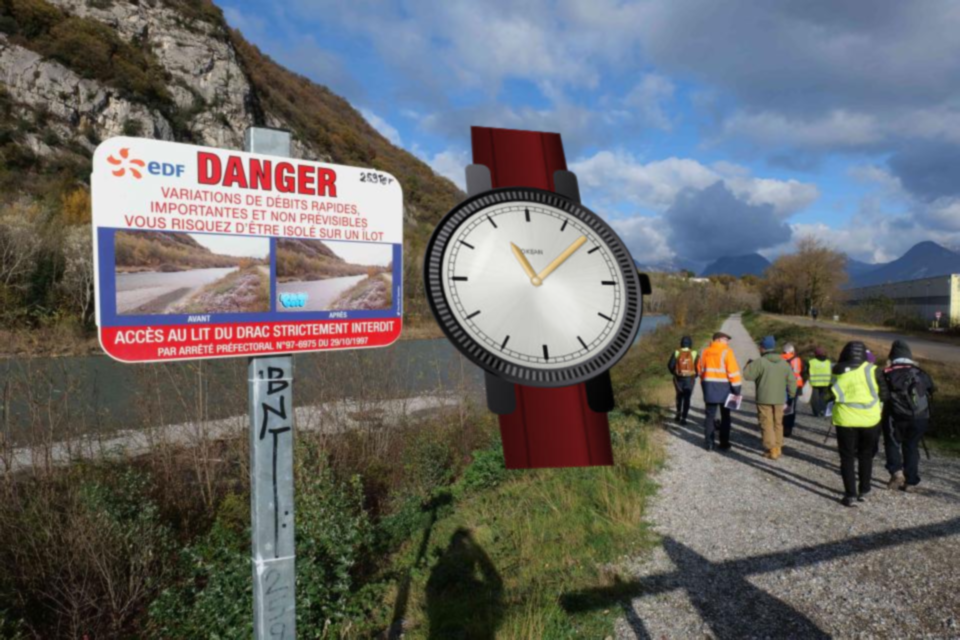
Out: 11:08
